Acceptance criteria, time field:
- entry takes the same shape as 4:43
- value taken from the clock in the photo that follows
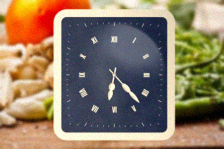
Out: 6:23
